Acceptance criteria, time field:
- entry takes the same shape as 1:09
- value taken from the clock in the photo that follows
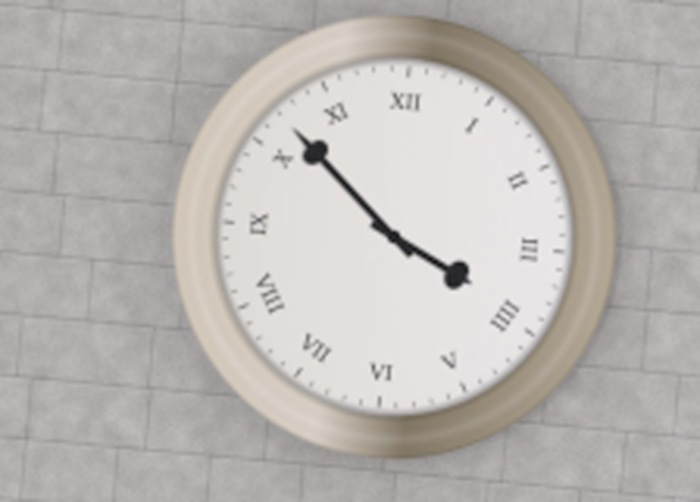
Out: 3:52
